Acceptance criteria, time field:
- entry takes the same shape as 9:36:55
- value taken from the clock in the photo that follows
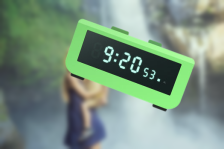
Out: 9:20:53
